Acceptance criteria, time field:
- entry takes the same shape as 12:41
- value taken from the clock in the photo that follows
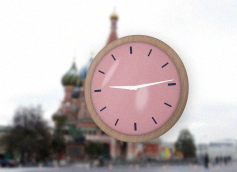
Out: 9:14
